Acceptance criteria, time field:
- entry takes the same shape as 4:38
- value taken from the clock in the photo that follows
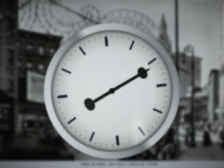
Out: 8:11
